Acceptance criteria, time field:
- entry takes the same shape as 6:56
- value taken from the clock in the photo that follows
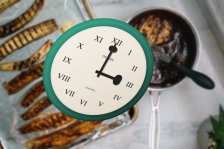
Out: 3:00
